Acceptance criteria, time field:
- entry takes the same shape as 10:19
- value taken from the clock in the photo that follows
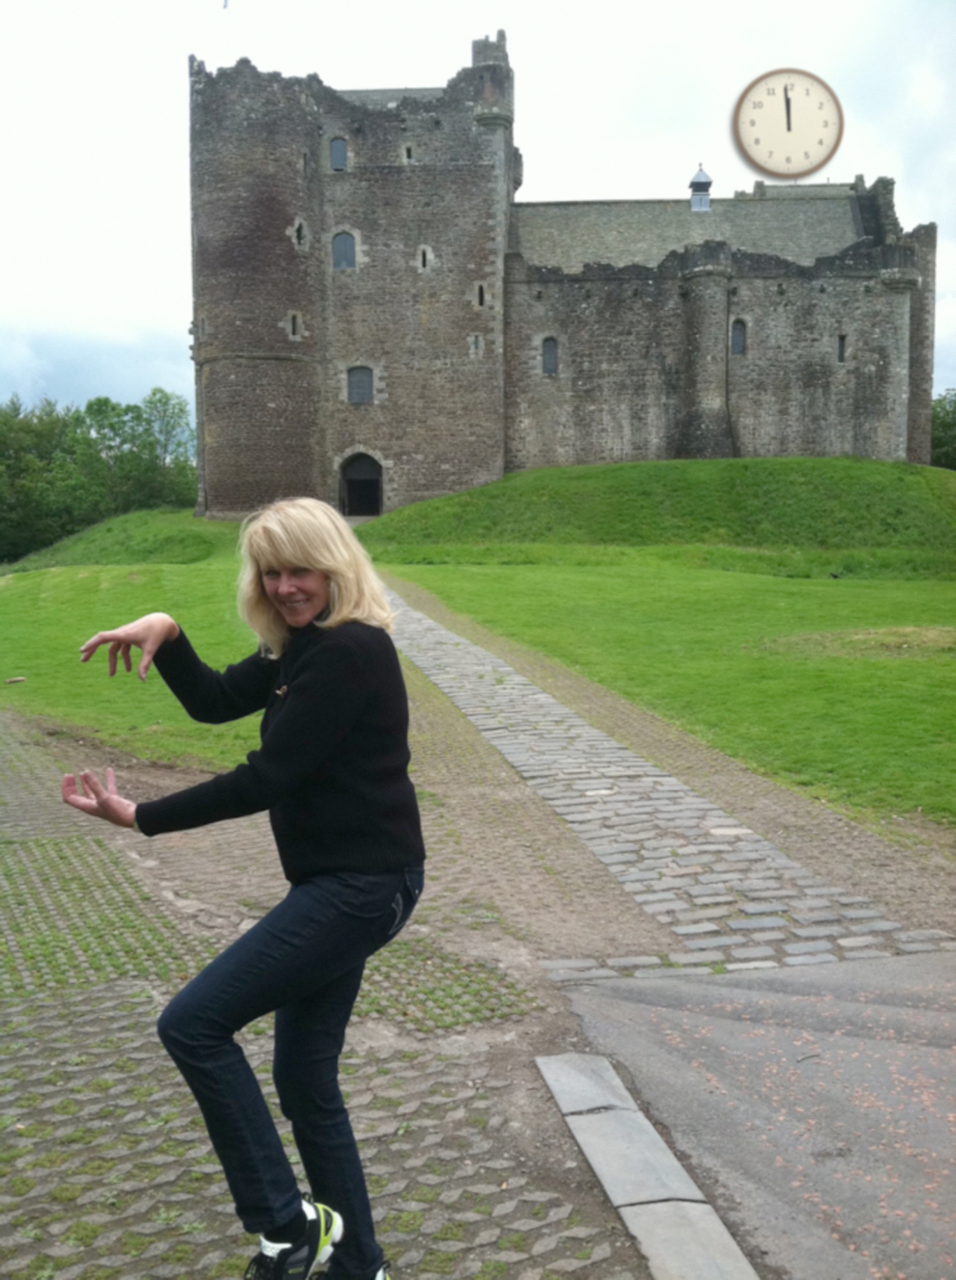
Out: 11:59
